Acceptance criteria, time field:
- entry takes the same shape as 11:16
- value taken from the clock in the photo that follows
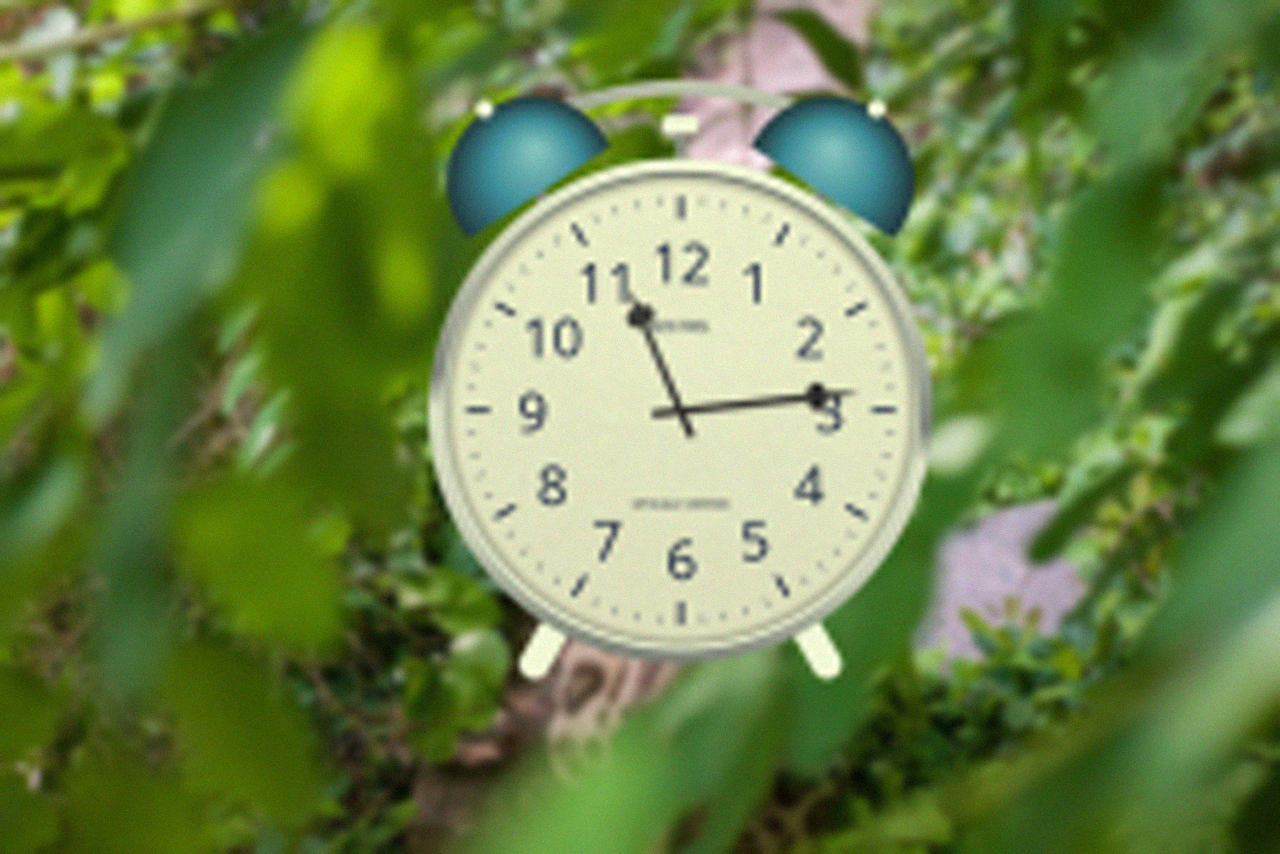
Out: 11:14
